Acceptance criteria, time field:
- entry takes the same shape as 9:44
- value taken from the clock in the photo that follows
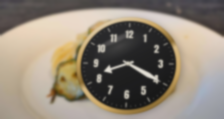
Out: 8:20
